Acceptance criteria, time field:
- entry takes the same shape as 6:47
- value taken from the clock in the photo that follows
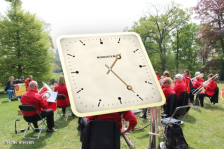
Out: 1:25
